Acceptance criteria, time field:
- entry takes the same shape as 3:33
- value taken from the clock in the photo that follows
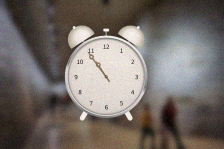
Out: 10:54
